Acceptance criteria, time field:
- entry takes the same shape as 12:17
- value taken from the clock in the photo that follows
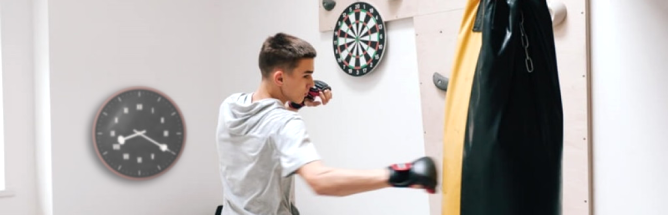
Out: 8:20
